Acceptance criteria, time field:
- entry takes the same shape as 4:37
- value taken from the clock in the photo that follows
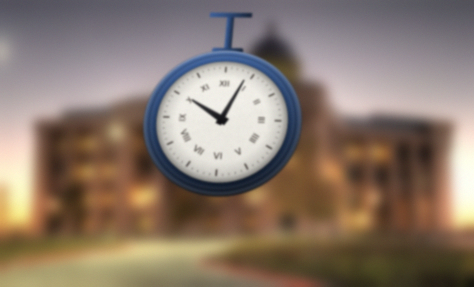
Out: 10:04
